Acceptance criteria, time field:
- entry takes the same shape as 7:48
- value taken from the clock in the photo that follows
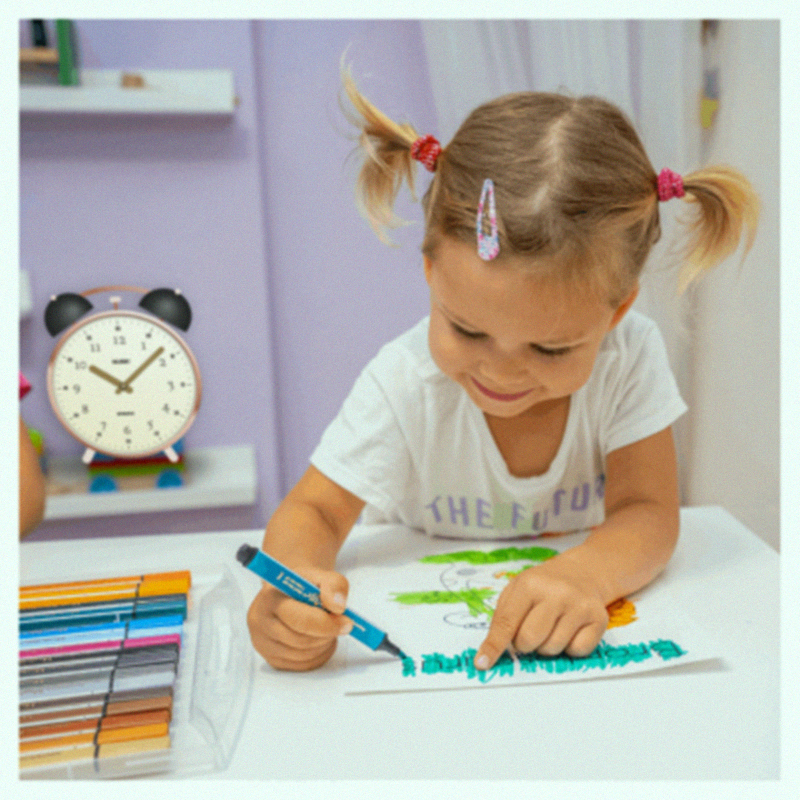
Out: 10:08
